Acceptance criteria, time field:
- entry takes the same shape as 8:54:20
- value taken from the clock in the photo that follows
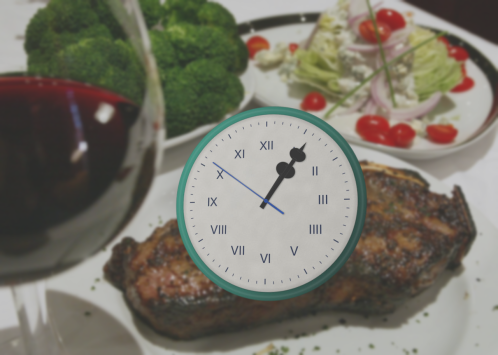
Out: 1:05:51
